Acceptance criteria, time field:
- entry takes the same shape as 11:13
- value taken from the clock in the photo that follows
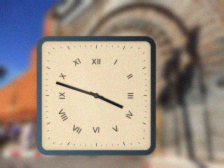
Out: 3:48
